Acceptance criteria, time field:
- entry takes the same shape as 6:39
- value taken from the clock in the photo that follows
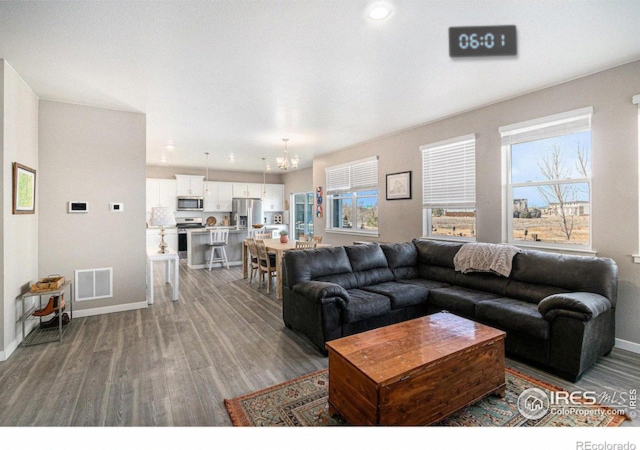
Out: 6:01
